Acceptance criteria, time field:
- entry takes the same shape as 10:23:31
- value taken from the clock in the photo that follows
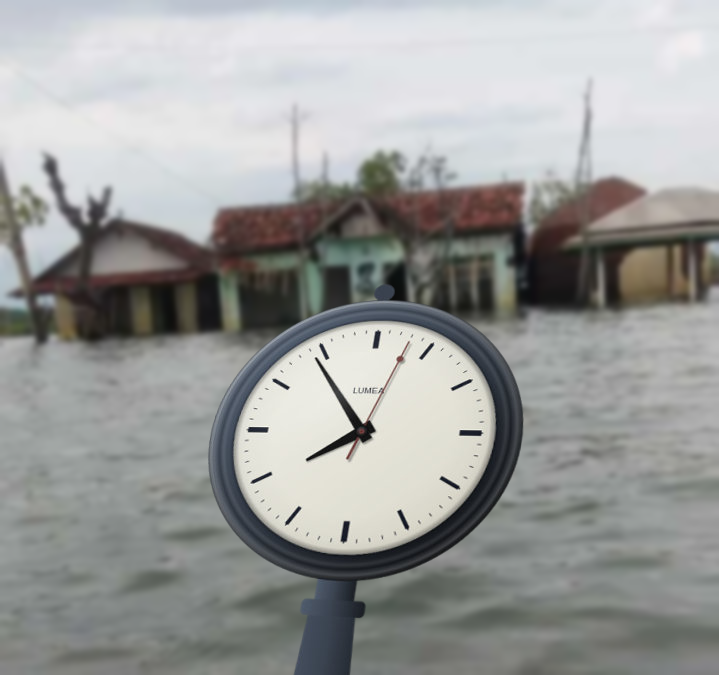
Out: 7:54:03
